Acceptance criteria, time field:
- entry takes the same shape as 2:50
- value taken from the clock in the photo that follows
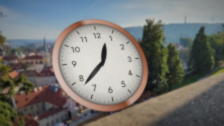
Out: 12:38
